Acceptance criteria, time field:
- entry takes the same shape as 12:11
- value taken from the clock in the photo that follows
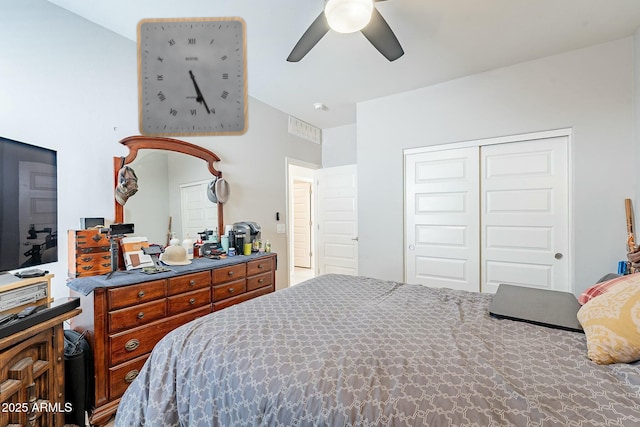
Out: 5:26
